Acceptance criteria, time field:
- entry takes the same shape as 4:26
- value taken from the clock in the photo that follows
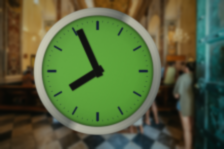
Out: 7:56
